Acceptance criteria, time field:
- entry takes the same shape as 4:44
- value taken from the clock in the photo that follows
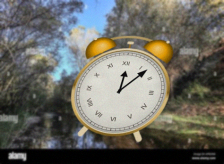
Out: 12:07
